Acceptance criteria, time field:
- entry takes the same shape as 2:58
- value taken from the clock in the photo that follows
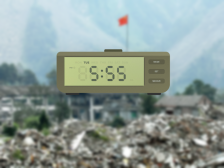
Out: 5:55
